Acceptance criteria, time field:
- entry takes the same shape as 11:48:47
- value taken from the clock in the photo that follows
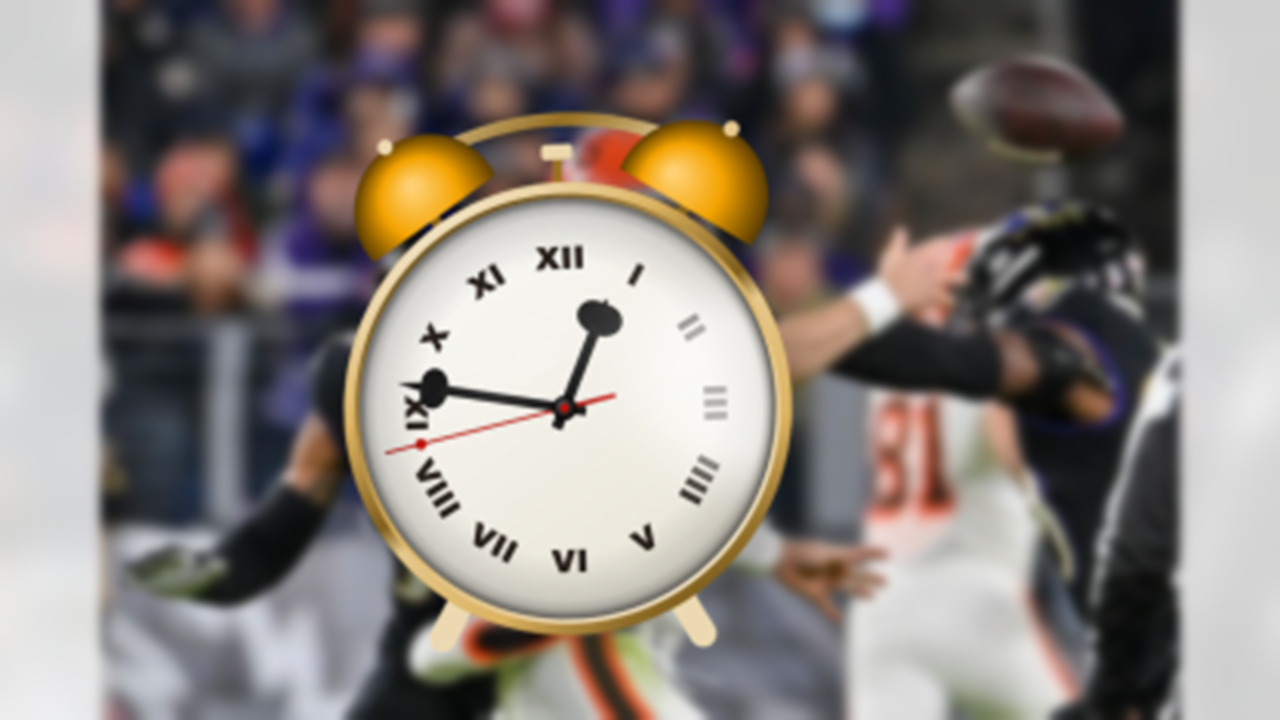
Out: 12:46:43
